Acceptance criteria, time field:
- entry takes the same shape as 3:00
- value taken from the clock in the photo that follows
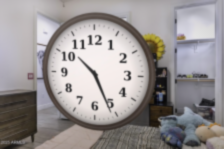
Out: 10:26
